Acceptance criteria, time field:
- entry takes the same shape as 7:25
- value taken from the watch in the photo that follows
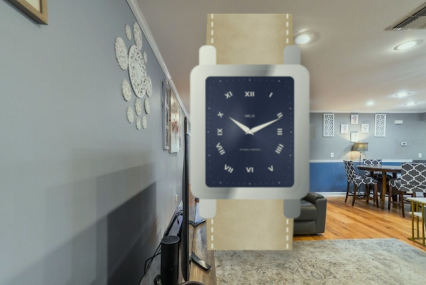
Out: 10:11
